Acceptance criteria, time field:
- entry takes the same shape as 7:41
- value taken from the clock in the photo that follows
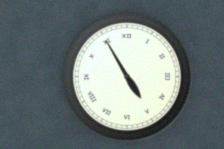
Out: 4:55
